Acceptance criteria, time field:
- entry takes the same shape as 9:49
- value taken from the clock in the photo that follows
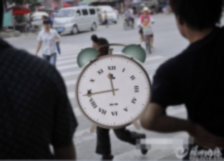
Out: 11:44
